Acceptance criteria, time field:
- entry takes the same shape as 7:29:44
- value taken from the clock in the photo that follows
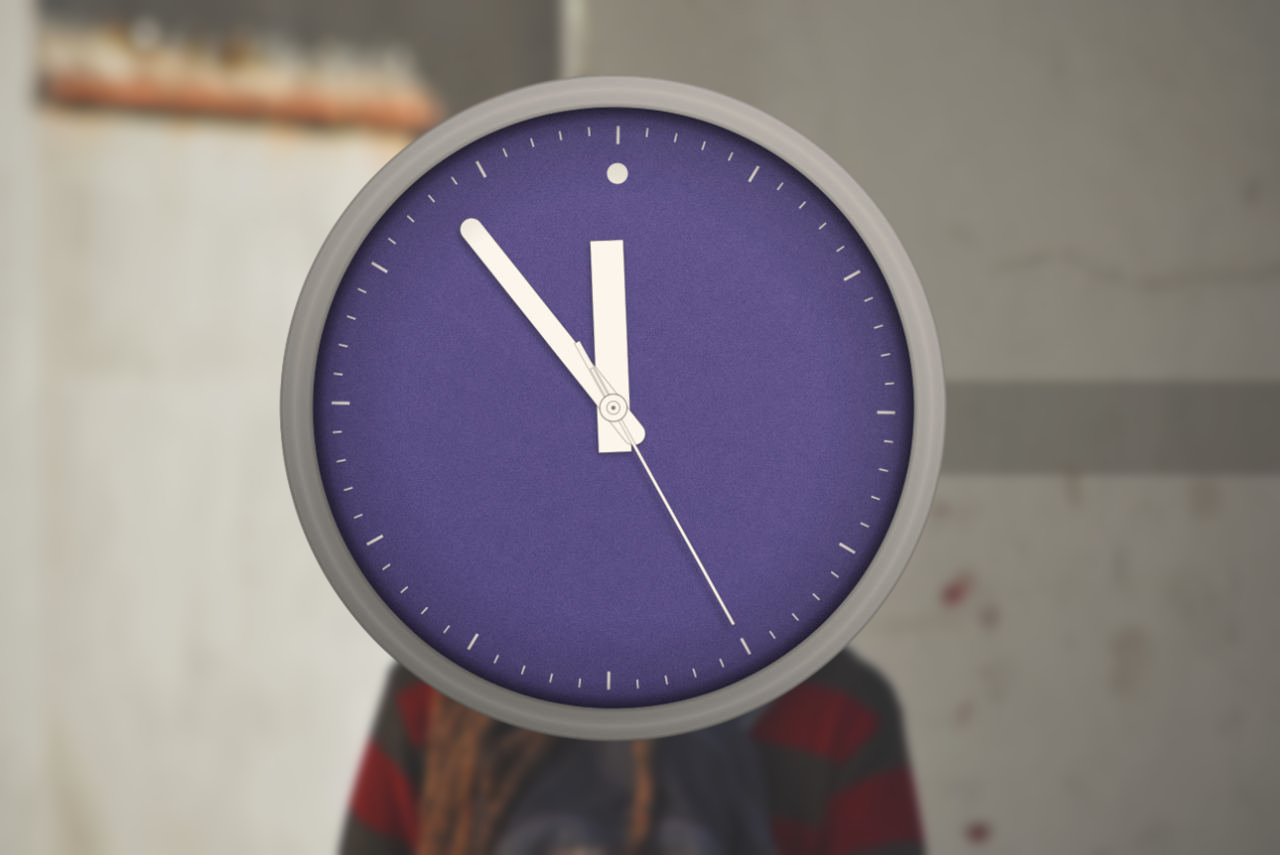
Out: 11:53:25
